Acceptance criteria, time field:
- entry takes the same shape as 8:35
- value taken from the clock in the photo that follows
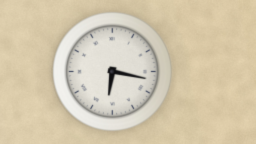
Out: 6:17
